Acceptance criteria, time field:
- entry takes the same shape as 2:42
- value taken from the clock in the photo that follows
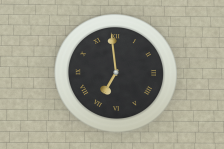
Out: 6:59
